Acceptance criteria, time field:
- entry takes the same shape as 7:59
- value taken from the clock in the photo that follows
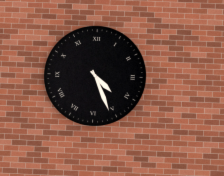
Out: 4:26
